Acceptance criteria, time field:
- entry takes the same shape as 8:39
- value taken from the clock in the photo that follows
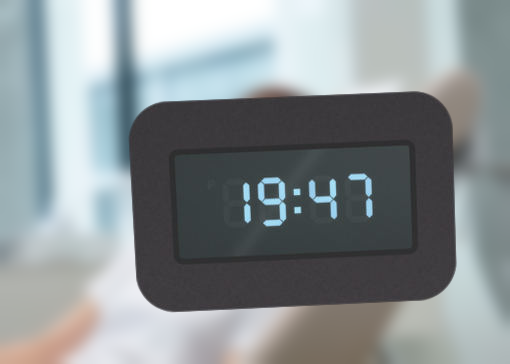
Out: 19:47
